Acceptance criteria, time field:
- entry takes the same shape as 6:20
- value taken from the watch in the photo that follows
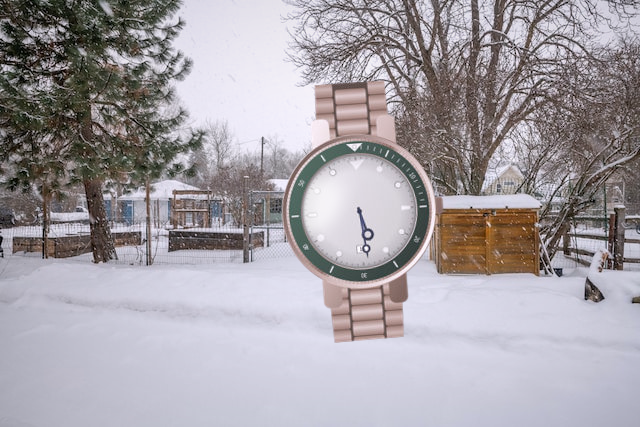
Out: 5:29
